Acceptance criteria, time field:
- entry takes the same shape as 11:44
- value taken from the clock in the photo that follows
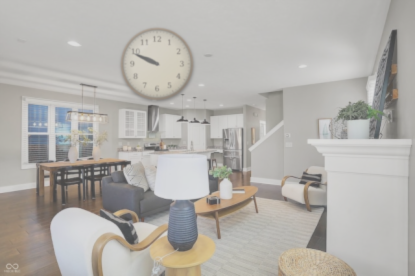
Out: 9:49
